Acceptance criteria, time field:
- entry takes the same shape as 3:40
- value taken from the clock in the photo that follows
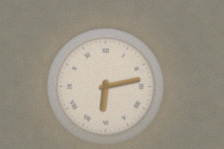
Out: 6:13
